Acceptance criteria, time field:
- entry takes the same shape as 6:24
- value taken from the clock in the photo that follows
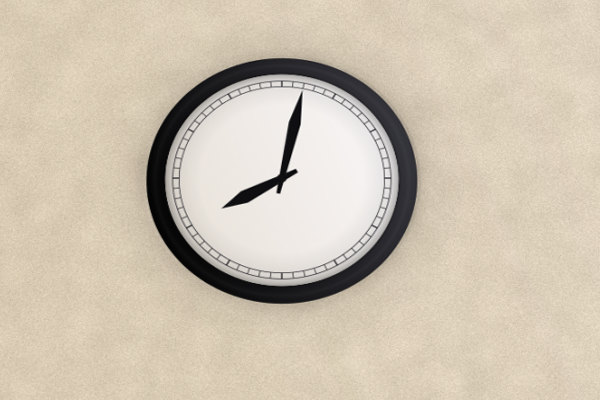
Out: 8:02
